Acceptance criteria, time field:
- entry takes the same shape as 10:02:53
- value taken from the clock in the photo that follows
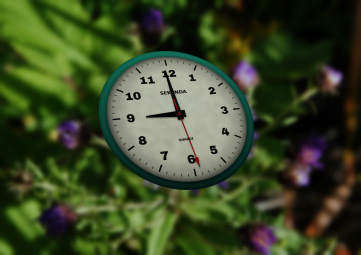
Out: 8:59:29
